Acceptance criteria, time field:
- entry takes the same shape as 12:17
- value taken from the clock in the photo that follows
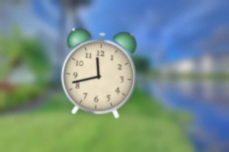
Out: 11:42
